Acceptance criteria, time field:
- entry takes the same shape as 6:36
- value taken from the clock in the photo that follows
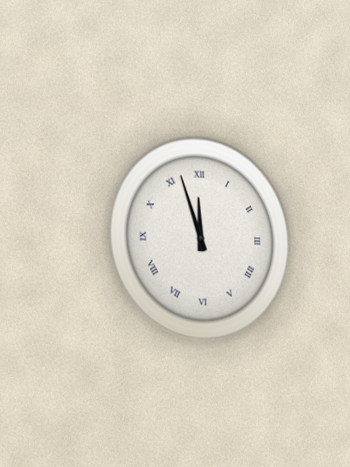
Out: 11:57
